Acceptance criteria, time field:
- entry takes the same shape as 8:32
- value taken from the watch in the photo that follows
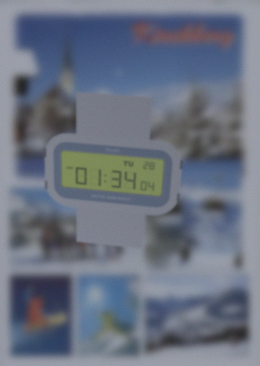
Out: 1:34
